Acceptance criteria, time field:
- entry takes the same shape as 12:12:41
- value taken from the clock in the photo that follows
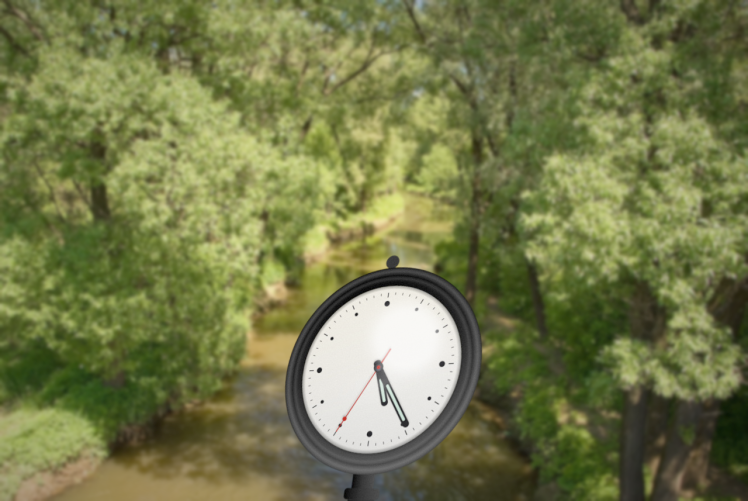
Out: 5:24:35
